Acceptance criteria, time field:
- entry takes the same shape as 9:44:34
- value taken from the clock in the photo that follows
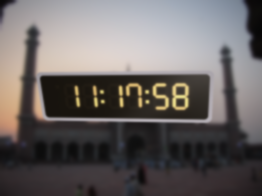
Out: 11:17:58
